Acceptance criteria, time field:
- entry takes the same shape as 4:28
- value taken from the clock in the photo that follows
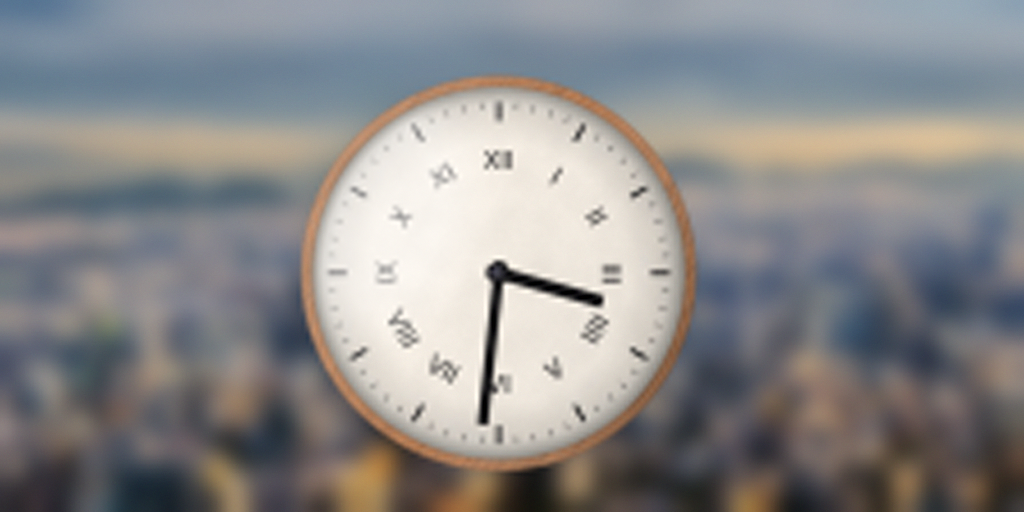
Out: 3:31
